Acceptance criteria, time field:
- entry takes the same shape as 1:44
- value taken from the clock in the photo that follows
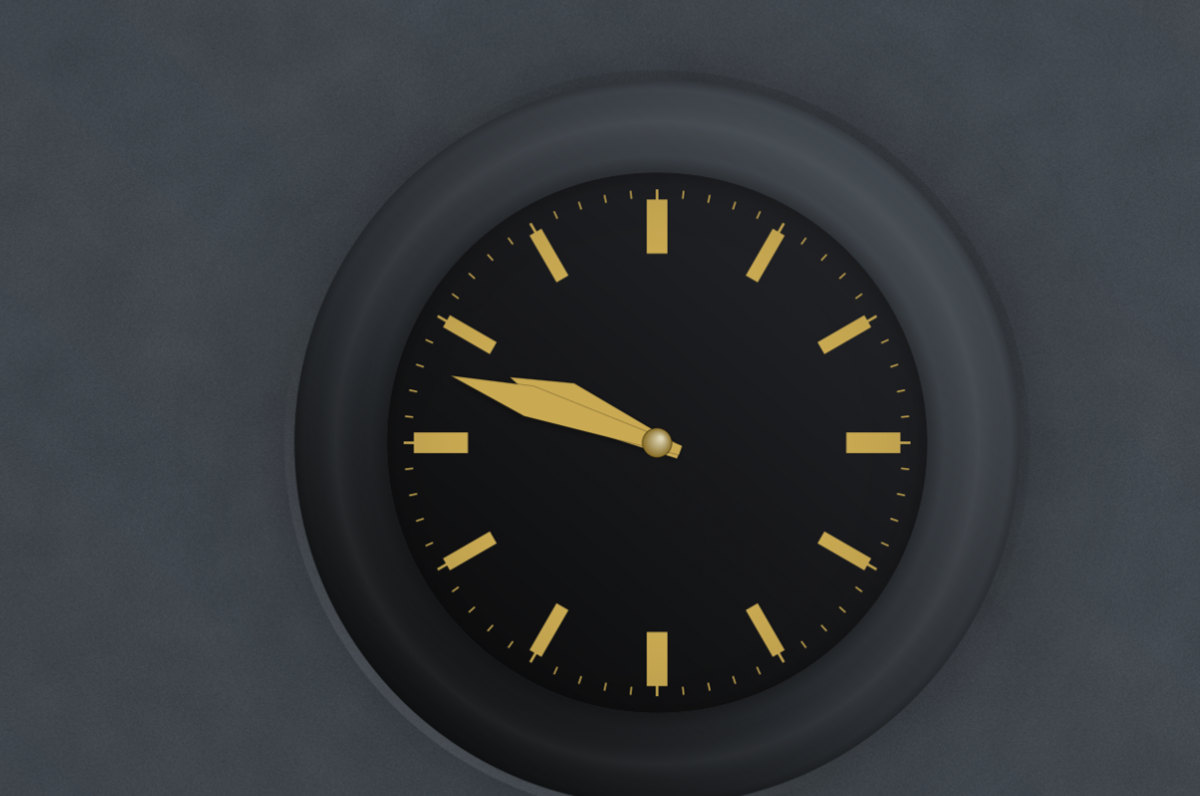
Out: 9:48
